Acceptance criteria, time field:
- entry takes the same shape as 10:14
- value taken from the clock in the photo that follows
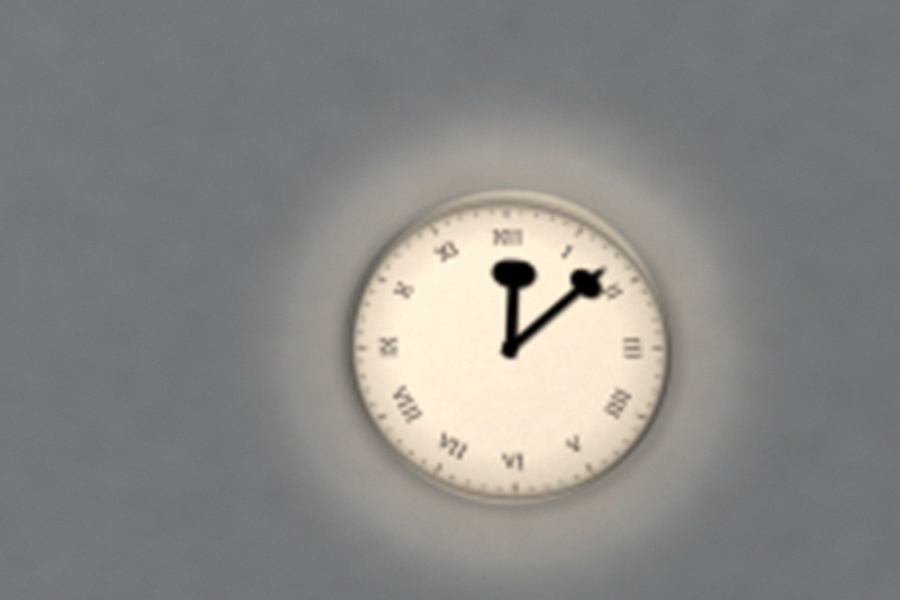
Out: 12:08
